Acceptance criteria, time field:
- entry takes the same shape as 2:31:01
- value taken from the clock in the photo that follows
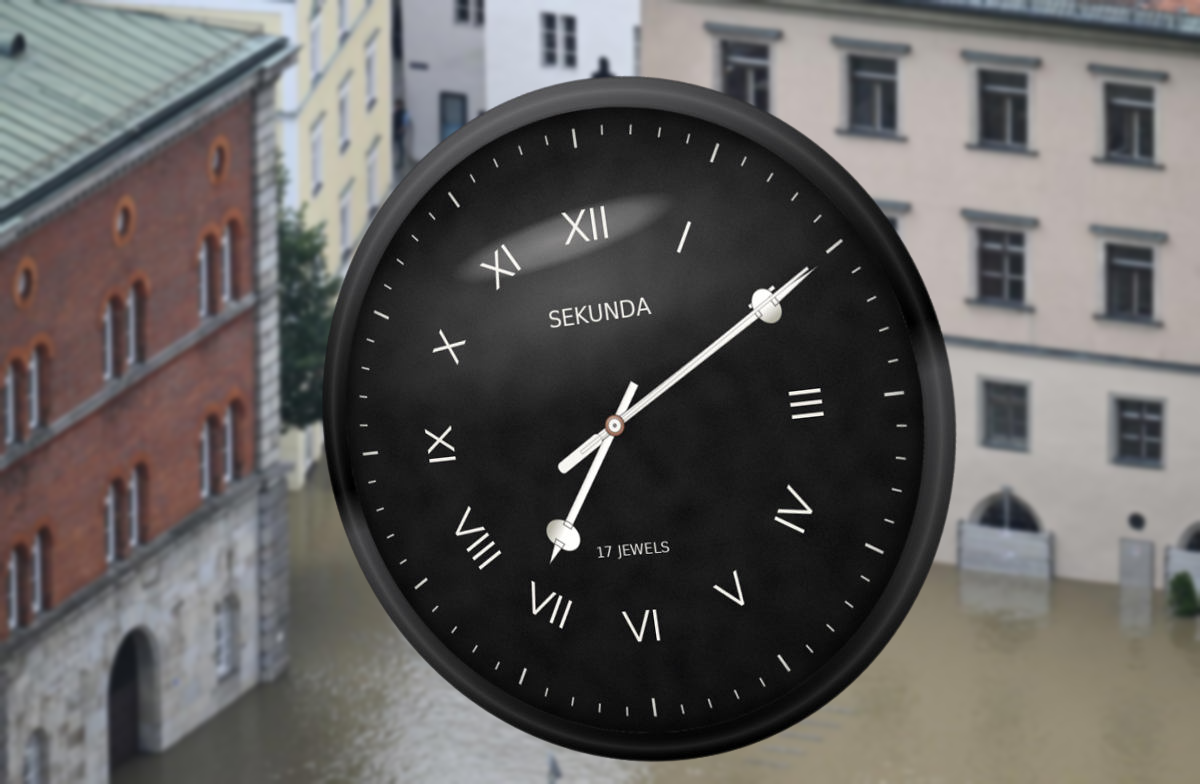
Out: 7:10:10
